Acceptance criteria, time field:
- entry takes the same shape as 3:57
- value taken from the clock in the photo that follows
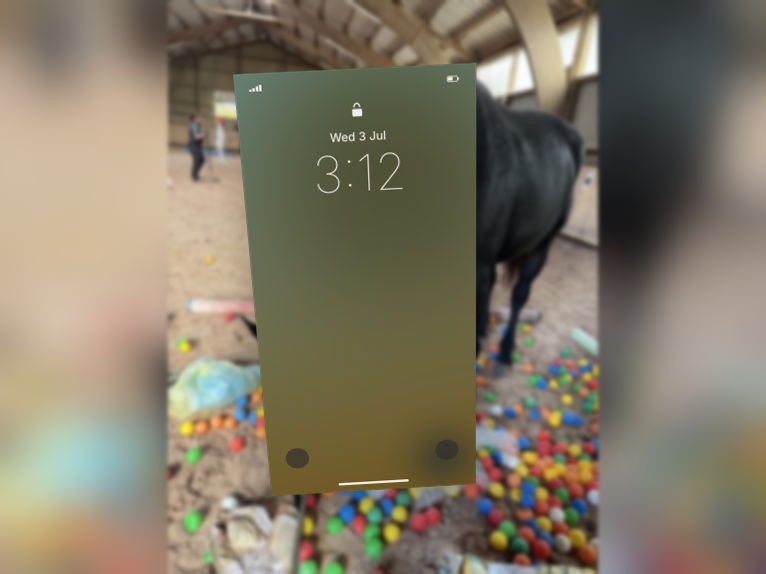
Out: 3:12
